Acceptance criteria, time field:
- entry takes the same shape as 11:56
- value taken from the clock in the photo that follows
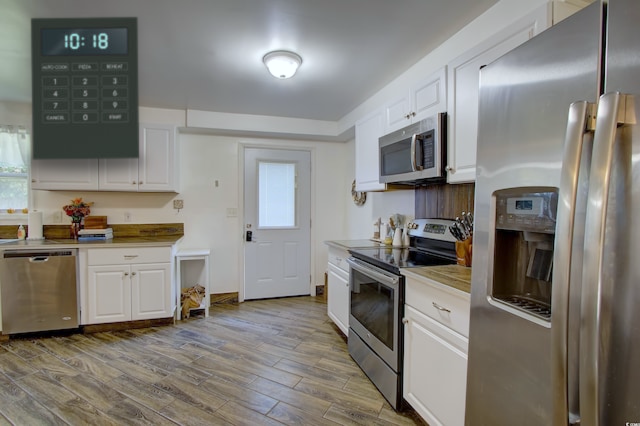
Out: 10:18
